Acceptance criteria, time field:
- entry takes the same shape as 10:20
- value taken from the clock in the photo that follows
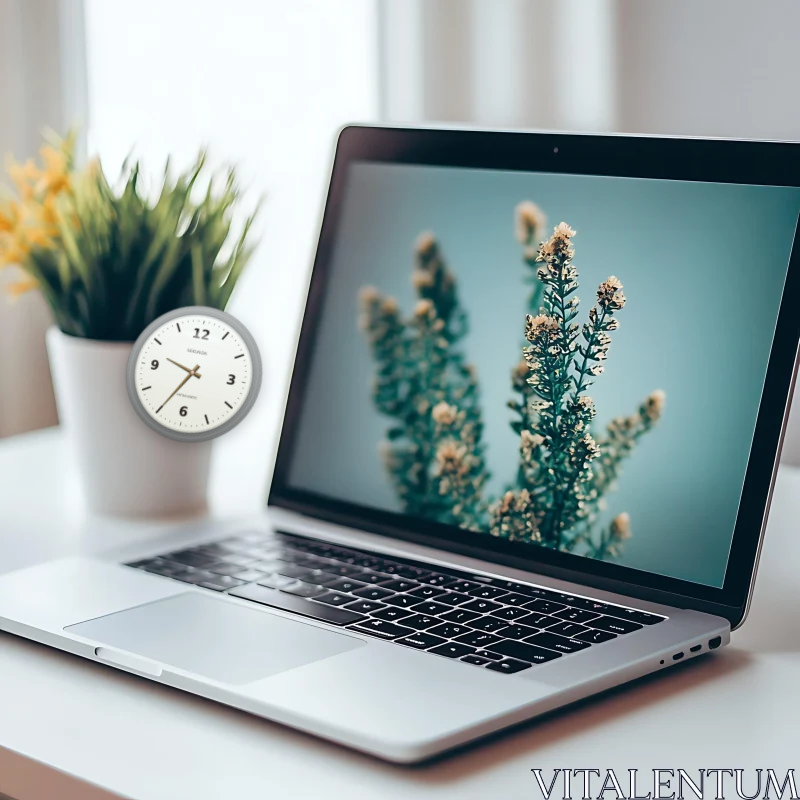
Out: 9:35
